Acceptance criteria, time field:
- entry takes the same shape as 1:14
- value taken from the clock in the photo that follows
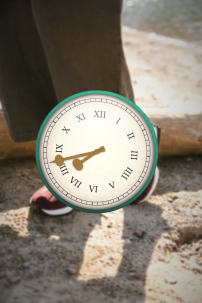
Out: 7:42
